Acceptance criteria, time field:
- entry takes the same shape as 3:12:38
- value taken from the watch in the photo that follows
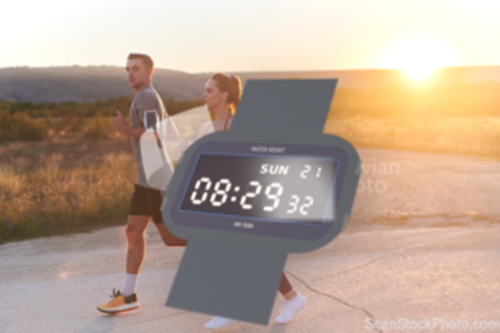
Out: 8:29:32
